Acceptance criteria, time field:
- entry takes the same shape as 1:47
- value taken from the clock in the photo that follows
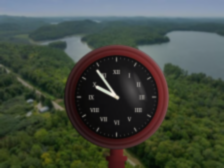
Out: 9:54
